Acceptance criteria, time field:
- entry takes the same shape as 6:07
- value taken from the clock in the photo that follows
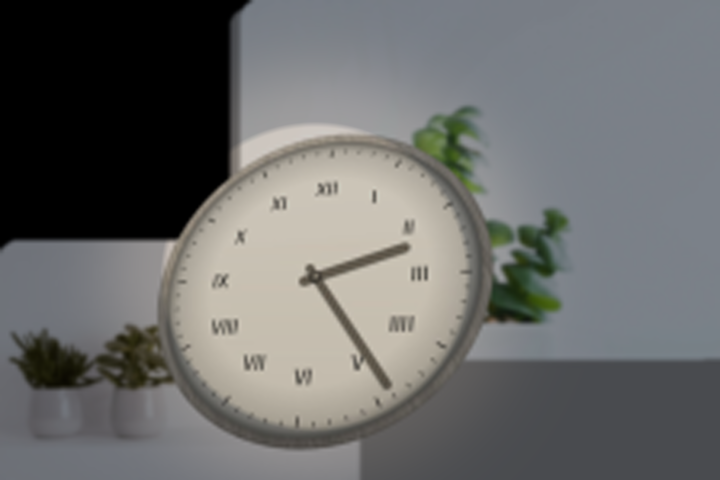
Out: 2:24
